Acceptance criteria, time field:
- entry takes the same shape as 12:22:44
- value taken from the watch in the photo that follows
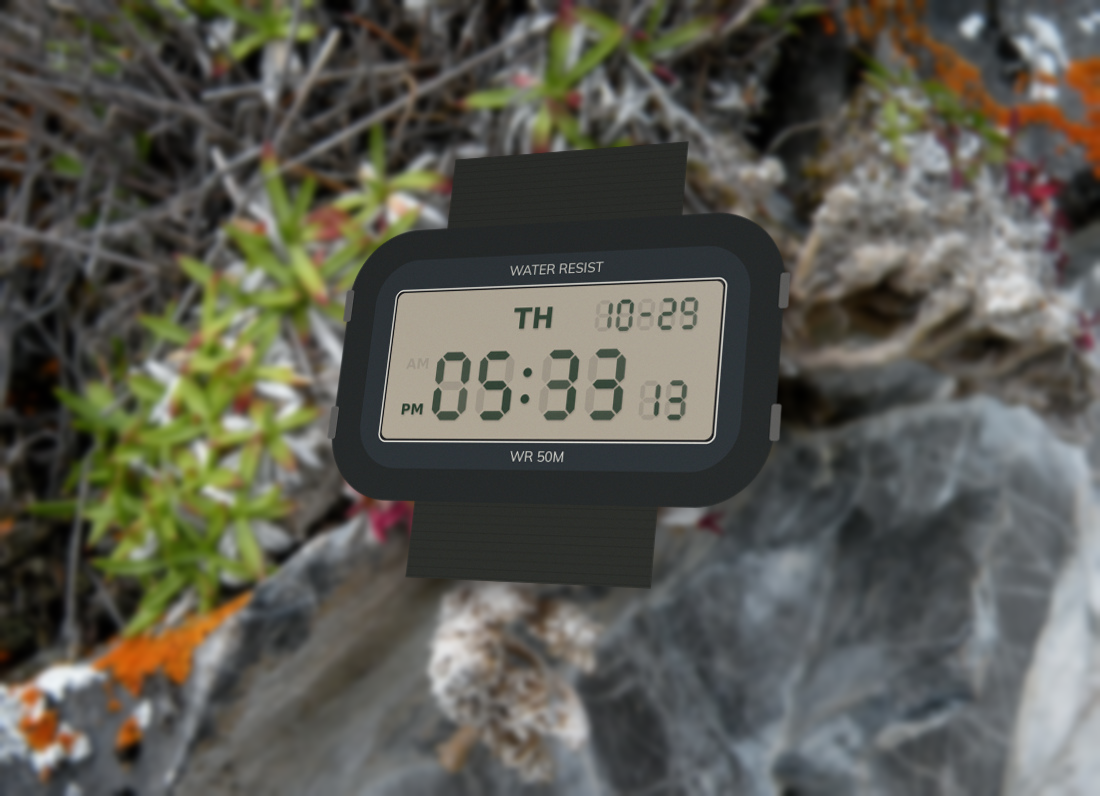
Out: 5:33:13
